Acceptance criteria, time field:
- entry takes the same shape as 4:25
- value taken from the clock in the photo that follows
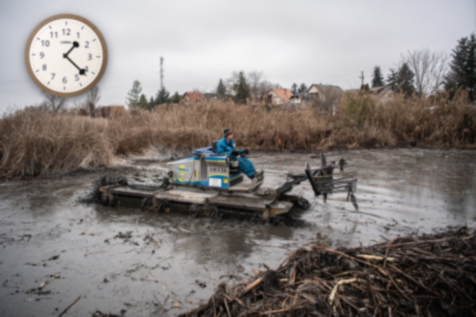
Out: 1:22
